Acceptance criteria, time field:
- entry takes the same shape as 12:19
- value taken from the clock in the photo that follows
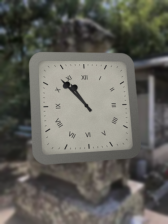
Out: 10:53
